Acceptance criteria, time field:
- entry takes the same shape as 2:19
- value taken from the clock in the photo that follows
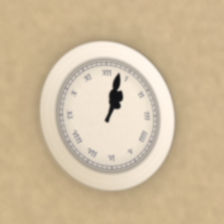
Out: 1:03
